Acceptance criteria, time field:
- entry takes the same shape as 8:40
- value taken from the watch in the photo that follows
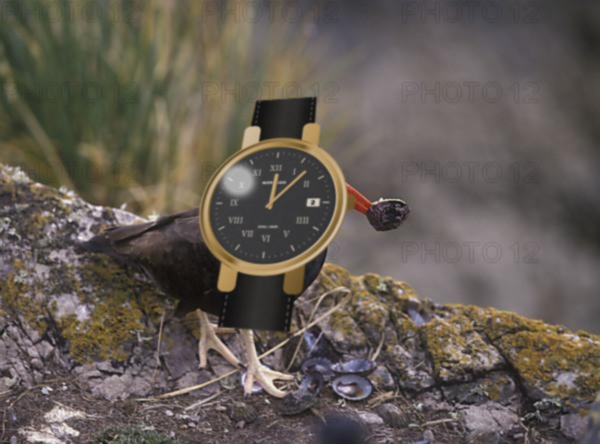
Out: 12:07
